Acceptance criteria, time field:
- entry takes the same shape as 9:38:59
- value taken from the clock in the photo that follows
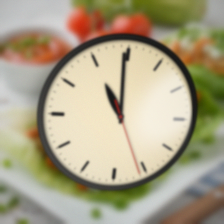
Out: 10:59:26
